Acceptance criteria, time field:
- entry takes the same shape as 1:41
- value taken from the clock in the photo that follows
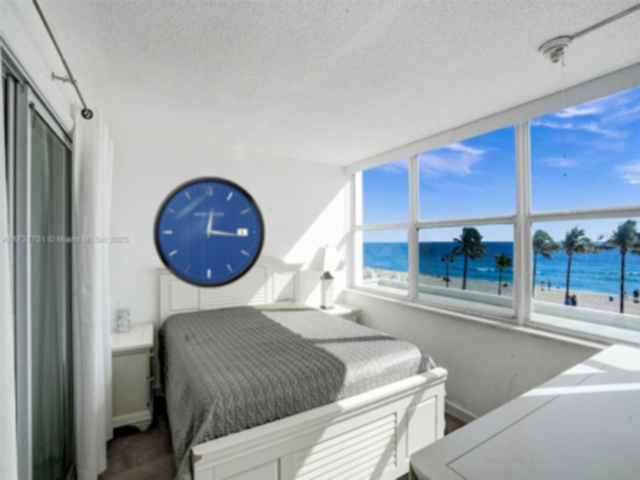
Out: 12:16
